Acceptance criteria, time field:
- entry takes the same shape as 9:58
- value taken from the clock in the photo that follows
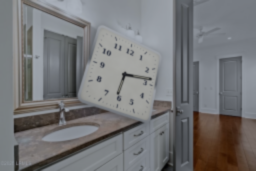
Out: 6:13
